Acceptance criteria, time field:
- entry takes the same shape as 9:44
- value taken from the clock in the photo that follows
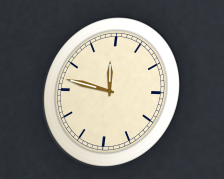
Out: 11:47
